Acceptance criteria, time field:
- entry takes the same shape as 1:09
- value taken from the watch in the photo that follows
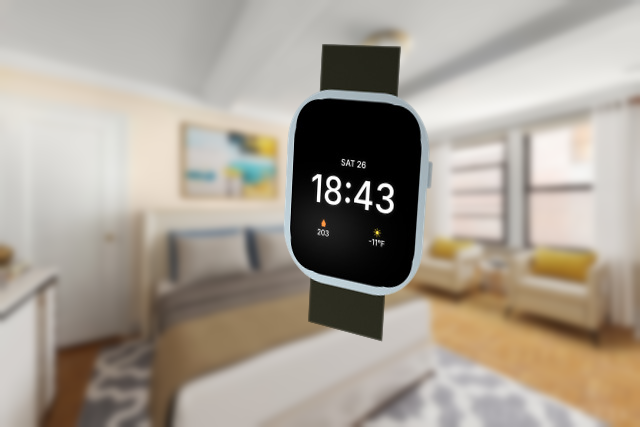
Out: 18:43
